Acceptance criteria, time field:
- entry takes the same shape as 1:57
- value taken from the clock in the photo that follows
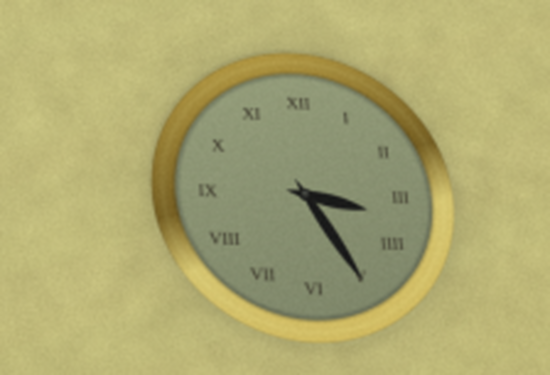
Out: 3:25
